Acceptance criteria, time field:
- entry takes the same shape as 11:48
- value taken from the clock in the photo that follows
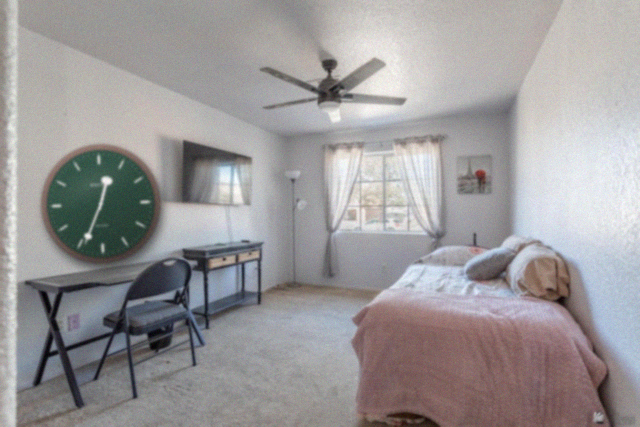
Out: 12:34
